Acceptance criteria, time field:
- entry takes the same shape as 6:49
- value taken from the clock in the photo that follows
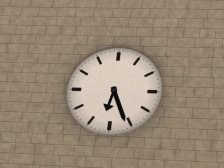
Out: 6:26
